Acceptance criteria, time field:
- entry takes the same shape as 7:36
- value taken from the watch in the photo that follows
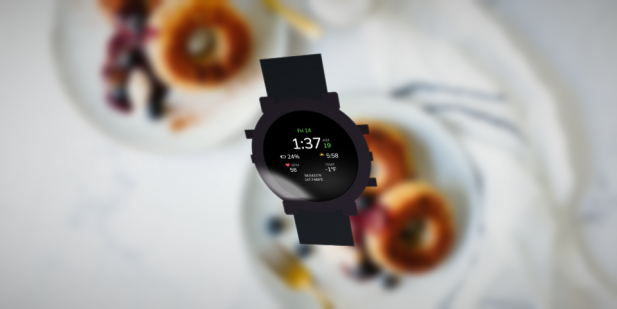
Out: 1:37
